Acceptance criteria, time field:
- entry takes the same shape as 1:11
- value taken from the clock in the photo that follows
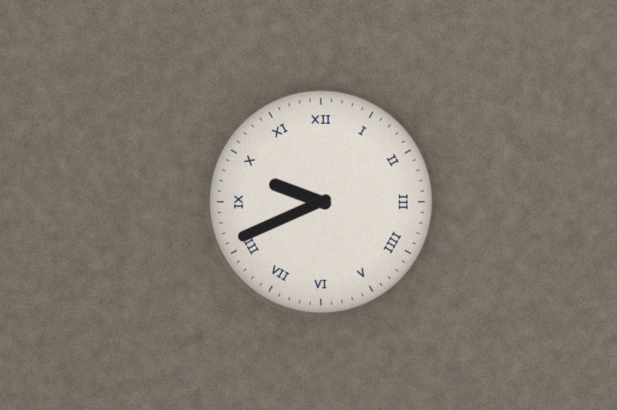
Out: 9:41
